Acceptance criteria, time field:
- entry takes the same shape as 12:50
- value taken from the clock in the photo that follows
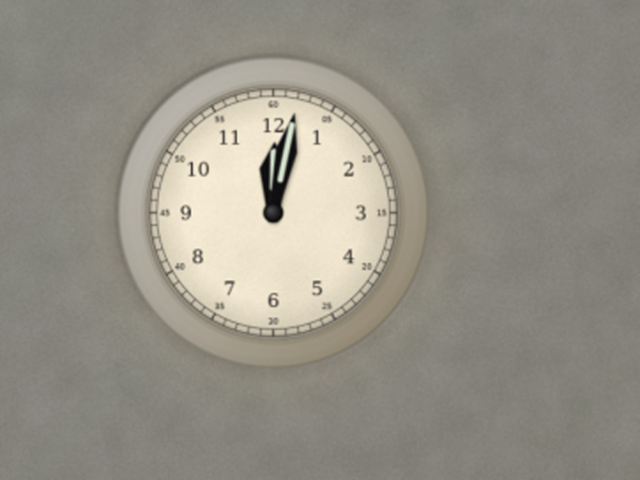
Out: 12:02
